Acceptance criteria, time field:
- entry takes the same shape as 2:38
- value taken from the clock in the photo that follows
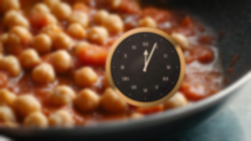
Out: 12:04
